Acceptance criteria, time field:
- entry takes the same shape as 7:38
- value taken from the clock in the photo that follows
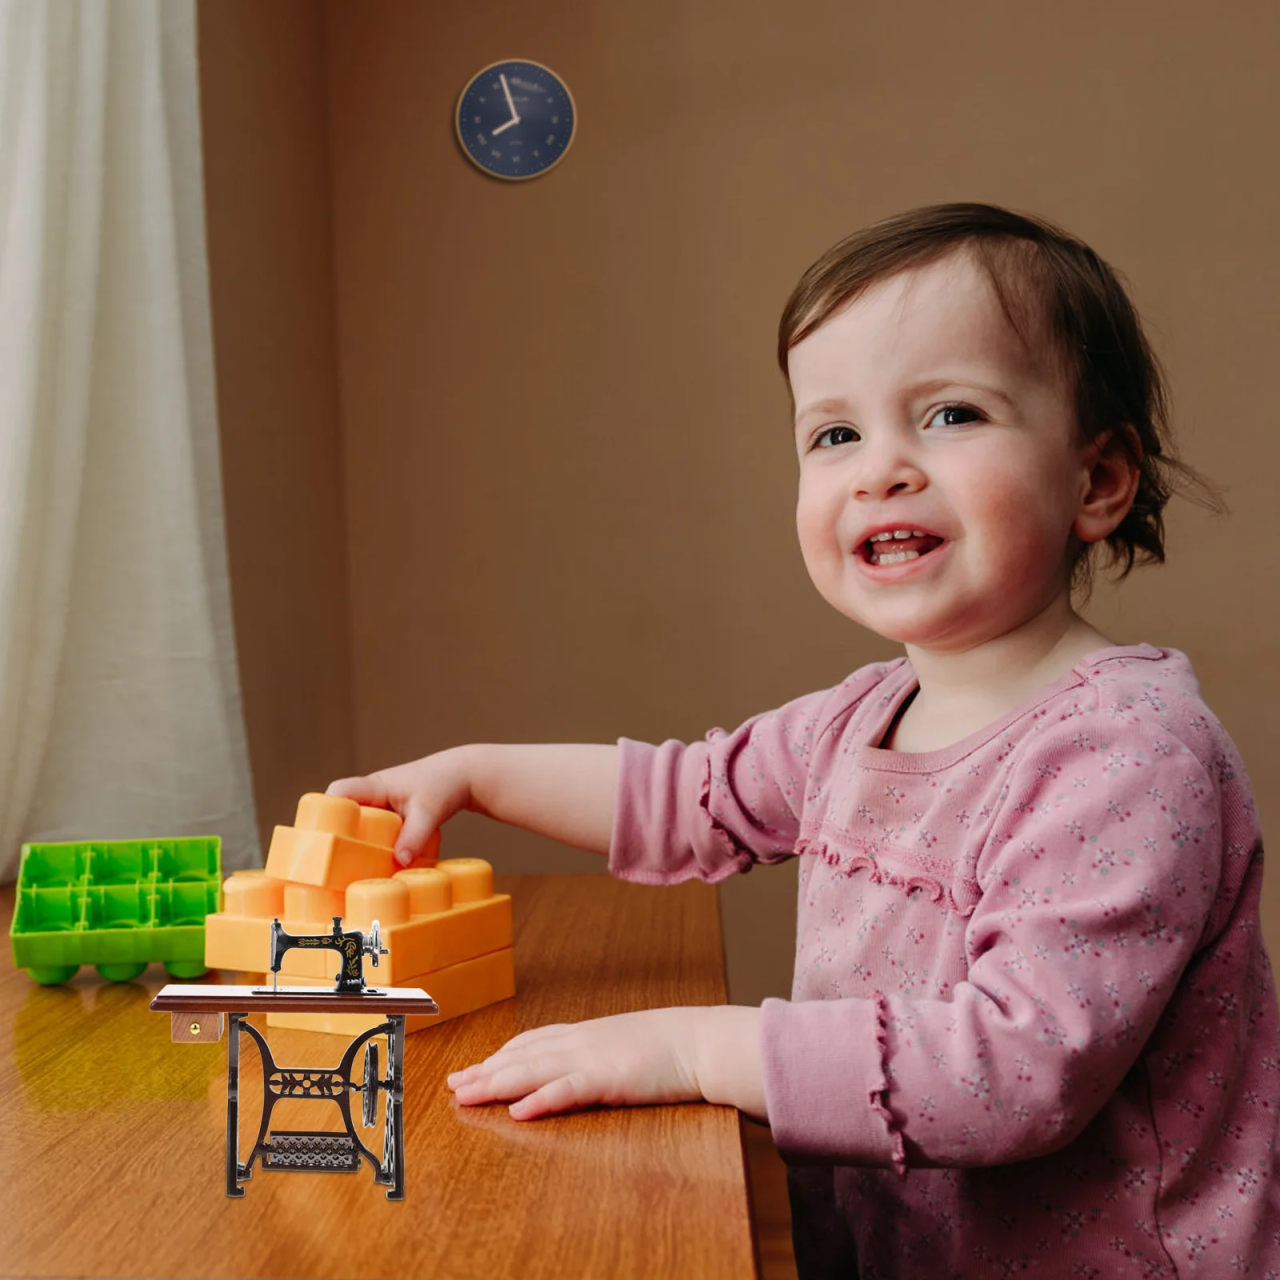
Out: 7:57
